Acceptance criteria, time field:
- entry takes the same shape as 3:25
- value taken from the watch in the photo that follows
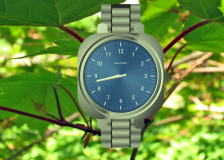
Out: 8:43
